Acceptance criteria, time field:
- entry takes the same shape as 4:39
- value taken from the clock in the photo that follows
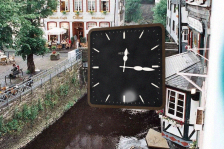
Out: 12:16
